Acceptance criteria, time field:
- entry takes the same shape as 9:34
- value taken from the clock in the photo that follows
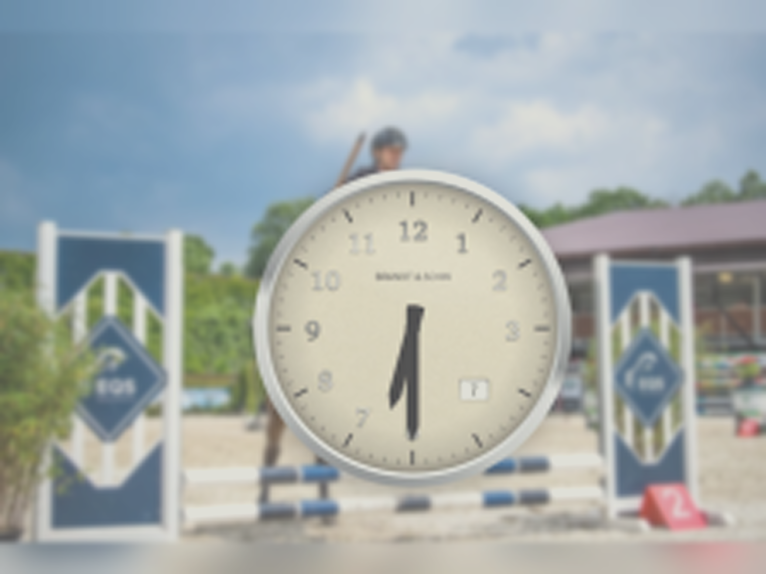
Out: 6:30
